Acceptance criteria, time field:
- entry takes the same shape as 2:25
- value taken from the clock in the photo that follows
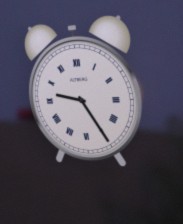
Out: 9:25
